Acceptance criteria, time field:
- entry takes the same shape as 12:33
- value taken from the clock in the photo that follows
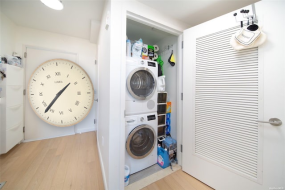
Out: 1:37
